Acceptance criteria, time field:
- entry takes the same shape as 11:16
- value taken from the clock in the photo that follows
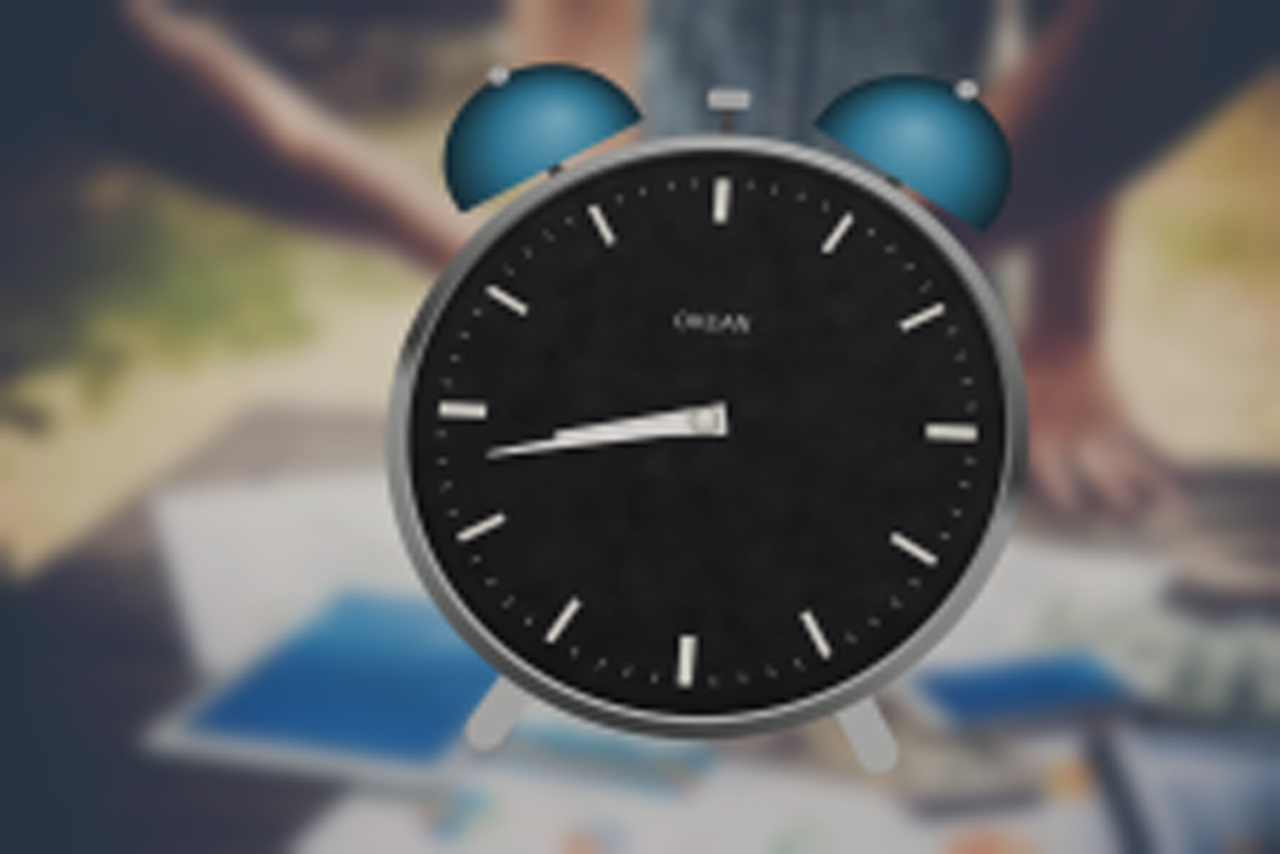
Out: 8:43
